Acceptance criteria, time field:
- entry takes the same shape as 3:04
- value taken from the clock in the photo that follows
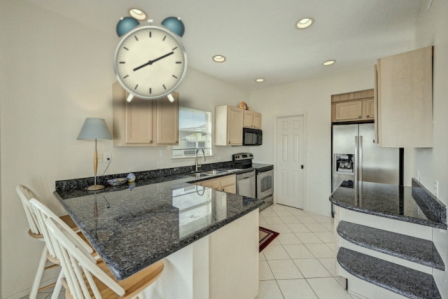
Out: 8:11
